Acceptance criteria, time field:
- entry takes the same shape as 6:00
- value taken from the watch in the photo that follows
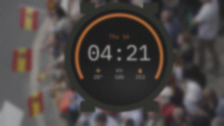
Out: 4:21
